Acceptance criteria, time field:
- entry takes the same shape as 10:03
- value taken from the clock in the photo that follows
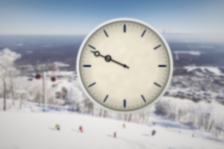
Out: 9:49
